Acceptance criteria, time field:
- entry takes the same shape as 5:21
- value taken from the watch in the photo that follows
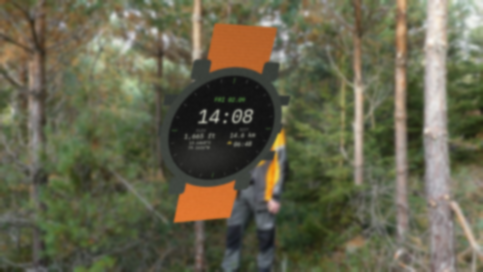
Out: 14:08
